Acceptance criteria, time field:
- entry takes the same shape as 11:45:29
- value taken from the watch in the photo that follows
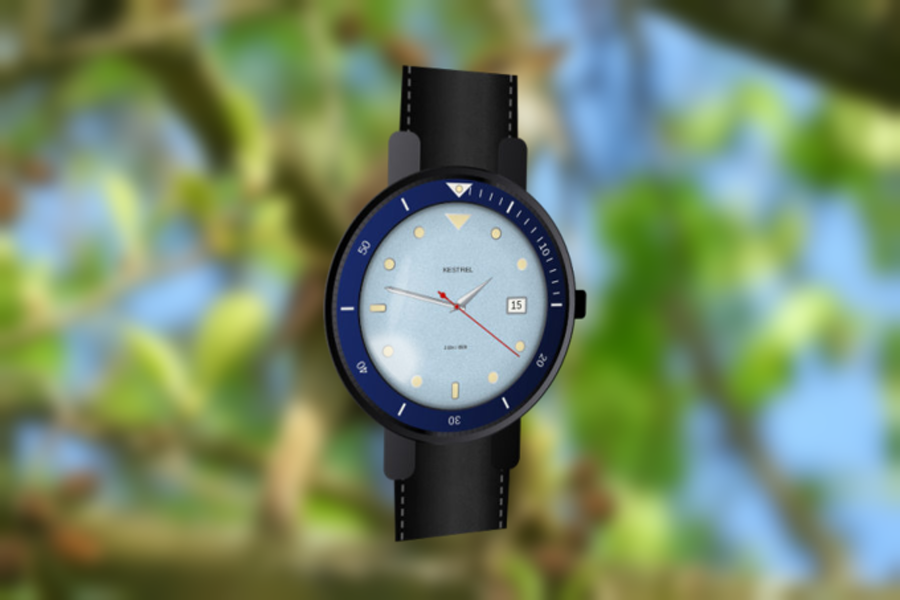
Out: 1:47:21
